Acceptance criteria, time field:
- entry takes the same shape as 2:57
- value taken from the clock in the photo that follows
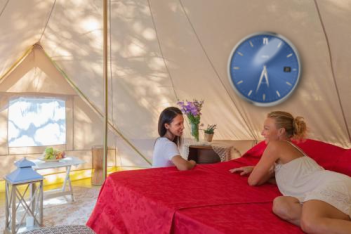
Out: 5:33
